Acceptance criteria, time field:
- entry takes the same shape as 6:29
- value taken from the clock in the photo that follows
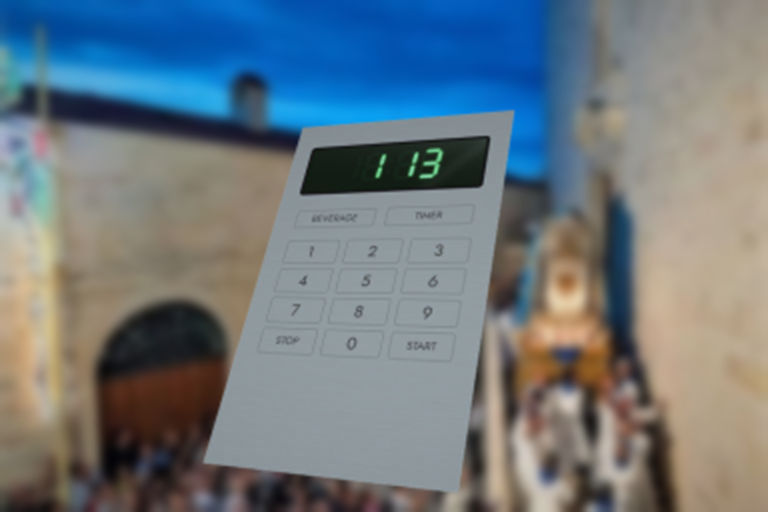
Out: 1:13
